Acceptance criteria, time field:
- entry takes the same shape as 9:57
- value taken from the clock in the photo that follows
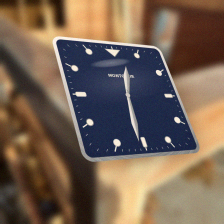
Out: 12:31
